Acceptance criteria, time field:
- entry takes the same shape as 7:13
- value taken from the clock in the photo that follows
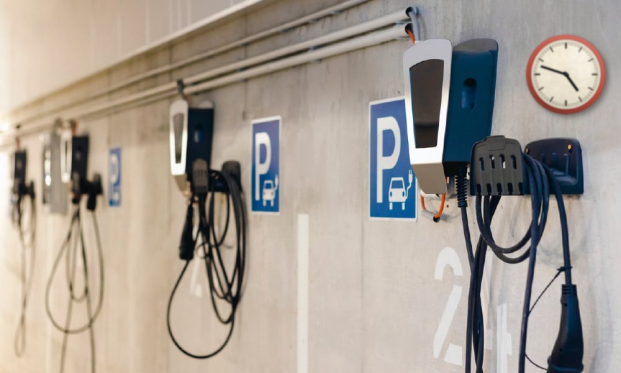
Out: 4:48
